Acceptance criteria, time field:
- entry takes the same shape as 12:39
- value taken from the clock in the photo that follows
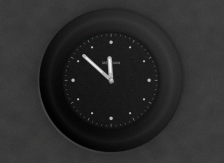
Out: 11:52
